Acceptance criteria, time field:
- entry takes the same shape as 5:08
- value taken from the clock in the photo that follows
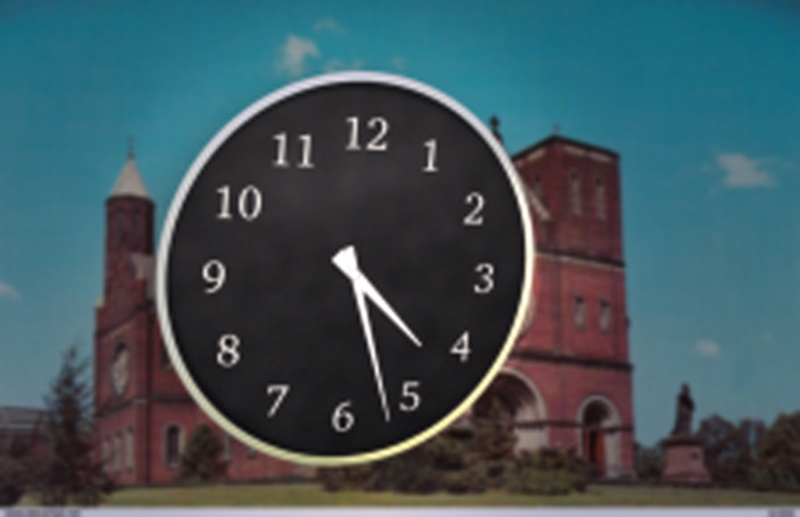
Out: 4:27
